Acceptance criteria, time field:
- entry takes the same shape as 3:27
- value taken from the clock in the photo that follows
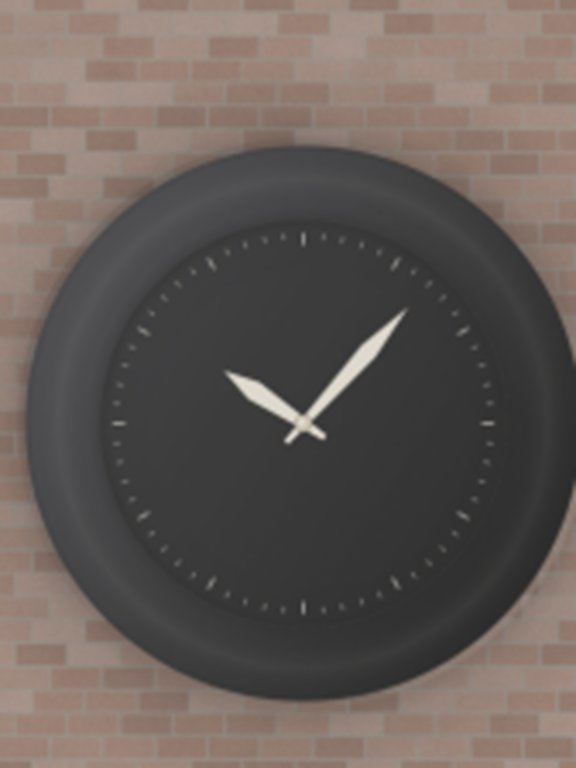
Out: 10:07
